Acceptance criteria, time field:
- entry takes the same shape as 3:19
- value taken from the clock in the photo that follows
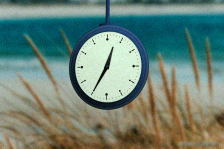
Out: 12:35
